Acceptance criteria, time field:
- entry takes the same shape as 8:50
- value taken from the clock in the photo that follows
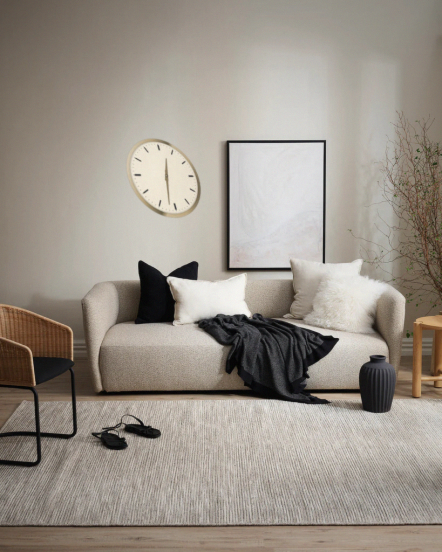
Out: 12:32
